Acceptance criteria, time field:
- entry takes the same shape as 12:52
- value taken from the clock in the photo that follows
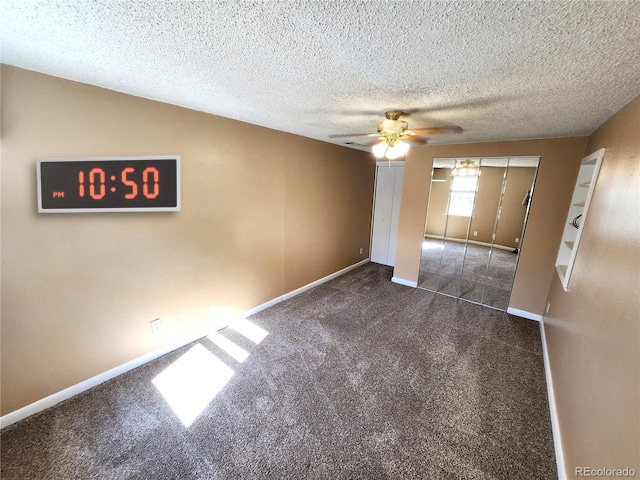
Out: 10:50
